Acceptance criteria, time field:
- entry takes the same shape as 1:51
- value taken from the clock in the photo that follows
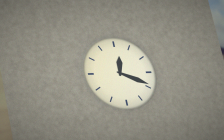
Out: 12:19
